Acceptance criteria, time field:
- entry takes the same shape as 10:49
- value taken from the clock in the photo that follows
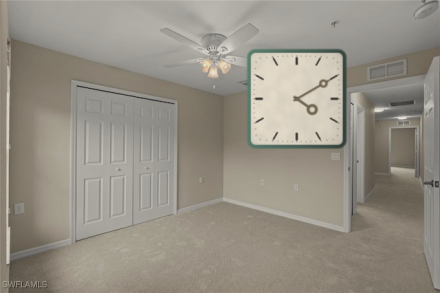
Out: 4:10
